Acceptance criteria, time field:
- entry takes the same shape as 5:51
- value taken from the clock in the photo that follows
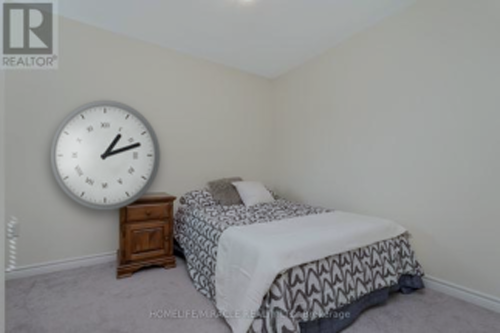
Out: 1:12
